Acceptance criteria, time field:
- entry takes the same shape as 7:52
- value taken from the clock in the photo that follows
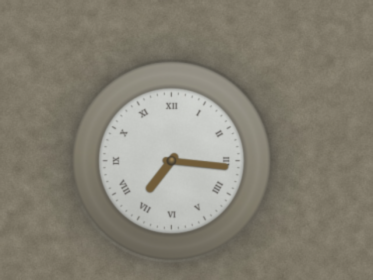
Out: 7:16
